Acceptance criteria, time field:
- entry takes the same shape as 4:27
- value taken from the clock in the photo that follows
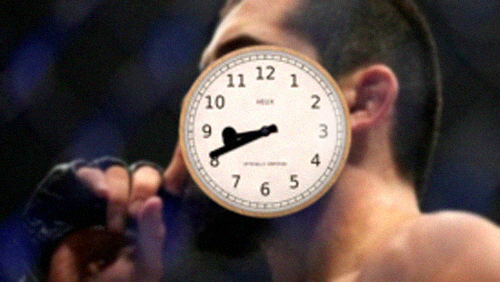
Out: 8:41
